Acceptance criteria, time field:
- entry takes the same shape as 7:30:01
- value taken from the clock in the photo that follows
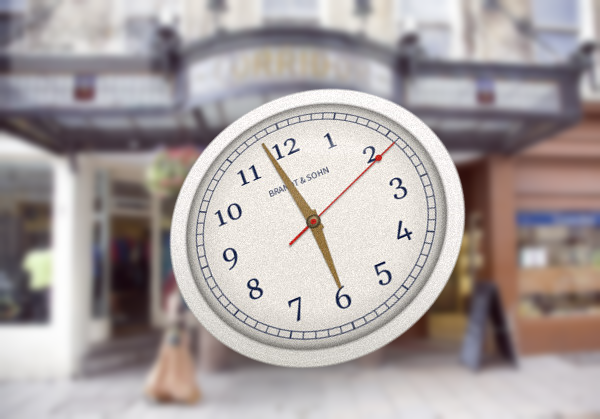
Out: 5:58:11
